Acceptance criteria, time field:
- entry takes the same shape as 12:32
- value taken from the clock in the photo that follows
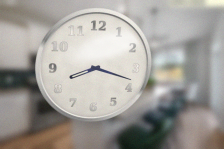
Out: 8:18
